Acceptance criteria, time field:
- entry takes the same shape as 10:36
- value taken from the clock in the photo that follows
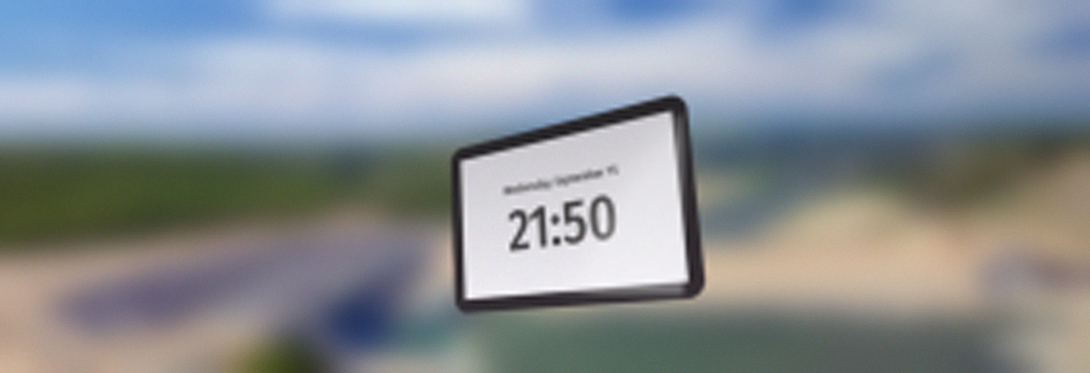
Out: 21:50
